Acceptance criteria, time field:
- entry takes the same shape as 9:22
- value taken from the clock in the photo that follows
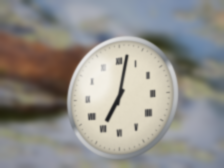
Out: 7:02
